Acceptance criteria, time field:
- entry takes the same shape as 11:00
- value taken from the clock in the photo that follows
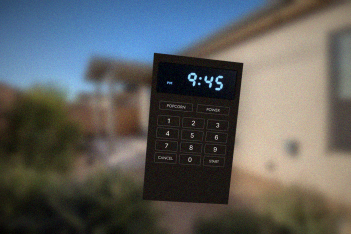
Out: 9:45
